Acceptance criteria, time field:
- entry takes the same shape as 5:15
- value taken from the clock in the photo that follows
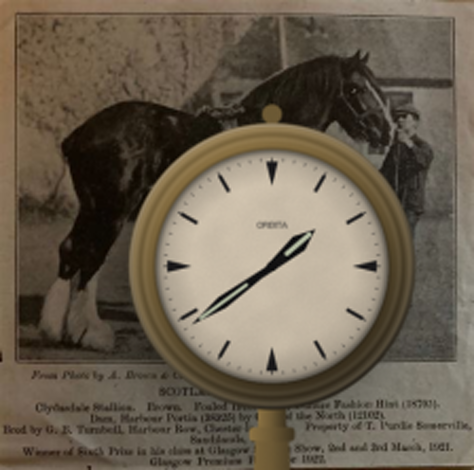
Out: 1:39
